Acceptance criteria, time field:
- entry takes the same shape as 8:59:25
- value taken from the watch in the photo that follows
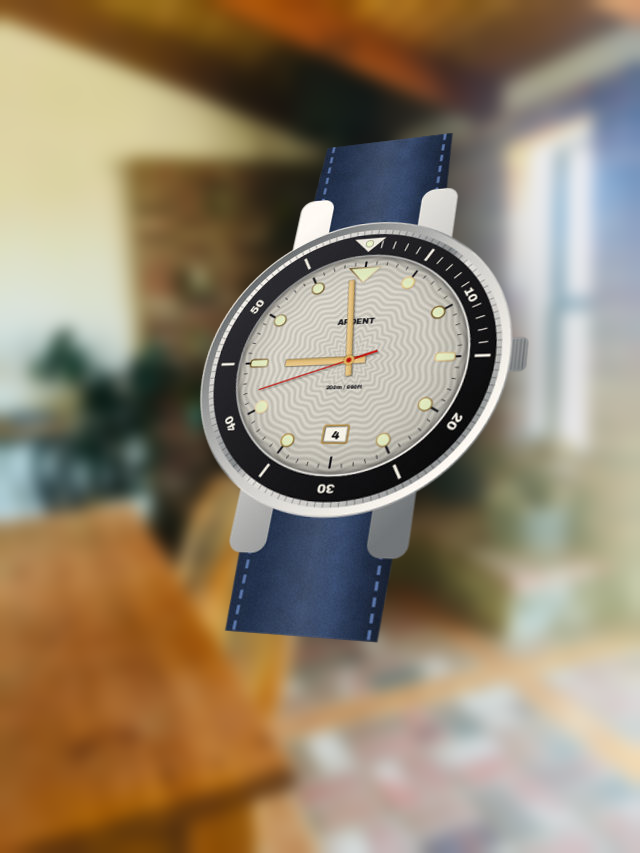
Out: 8:58:42
